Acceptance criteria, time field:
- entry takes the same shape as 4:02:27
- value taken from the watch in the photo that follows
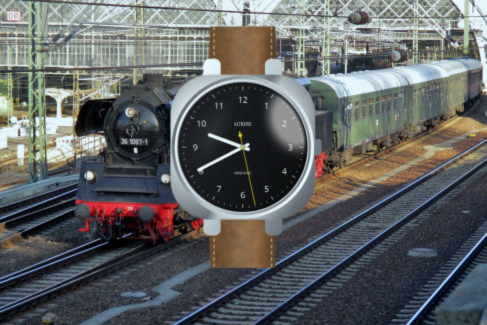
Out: 9:40:28
